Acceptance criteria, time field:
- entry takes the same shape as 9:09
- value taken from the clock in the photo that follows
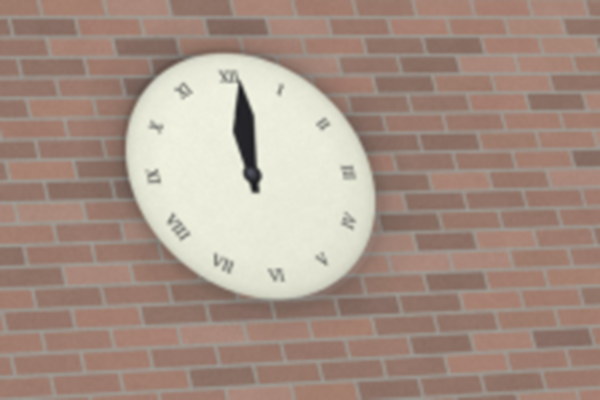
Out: 12:01
